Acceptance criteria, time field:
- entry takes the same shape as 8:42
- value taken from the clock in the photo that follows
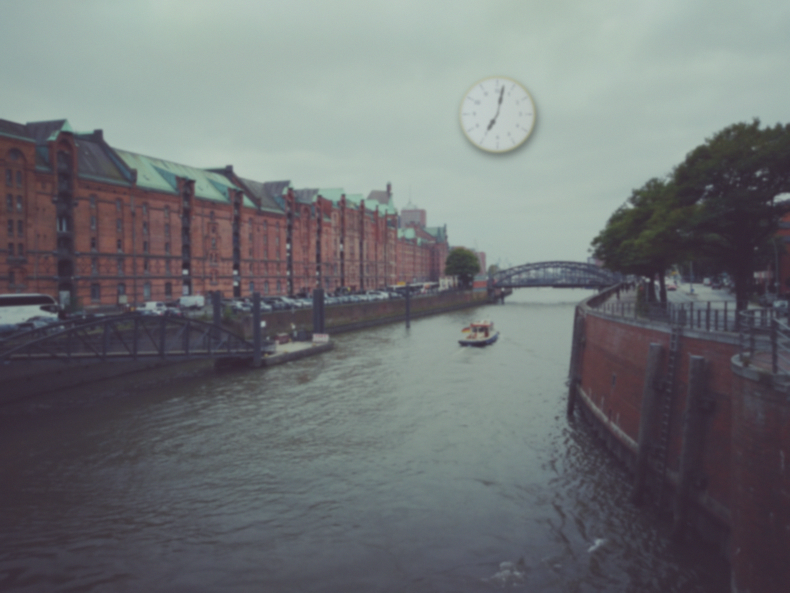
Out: 7:02
